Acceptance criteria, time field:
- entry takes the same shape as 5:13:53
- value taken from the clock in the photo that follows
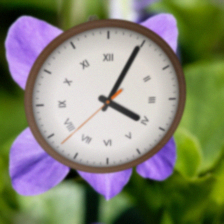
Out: 4:04:38
